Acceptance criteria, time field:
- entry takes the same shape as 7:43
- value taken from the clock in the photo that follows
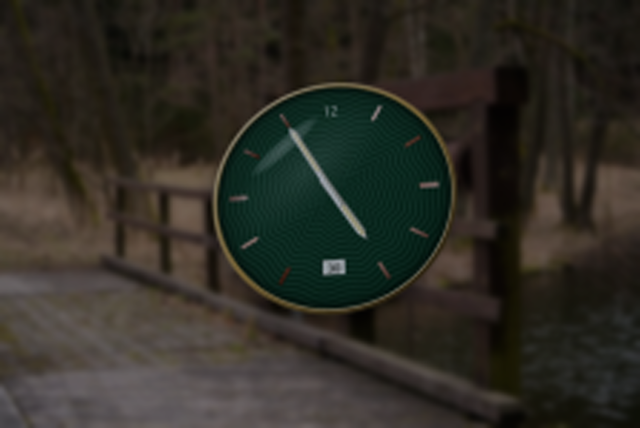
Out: 4:55
